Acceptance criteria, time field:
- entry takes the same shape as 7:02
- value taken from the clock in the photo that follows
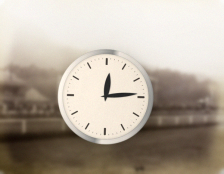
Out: 12:14
